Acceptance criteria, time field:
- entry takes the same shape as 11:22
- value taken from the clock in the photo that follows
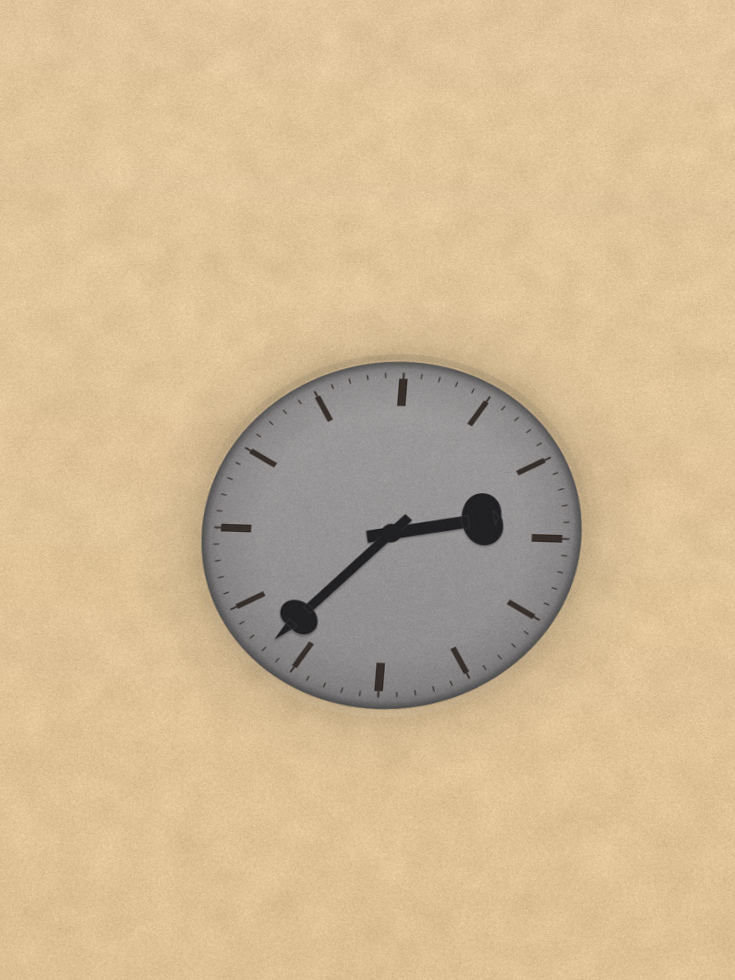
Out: 2:37
